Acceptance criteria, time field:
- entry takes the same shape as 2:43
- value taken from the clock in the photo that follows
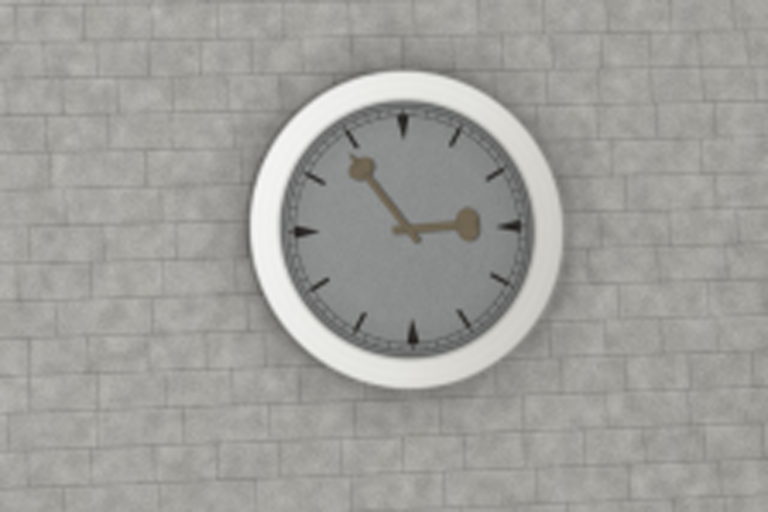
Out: 2:54
